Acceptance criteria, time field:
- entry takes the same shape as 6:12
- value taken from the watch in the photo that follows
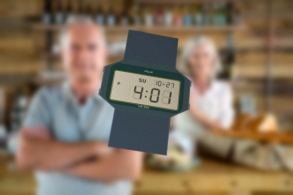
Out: 4:01
